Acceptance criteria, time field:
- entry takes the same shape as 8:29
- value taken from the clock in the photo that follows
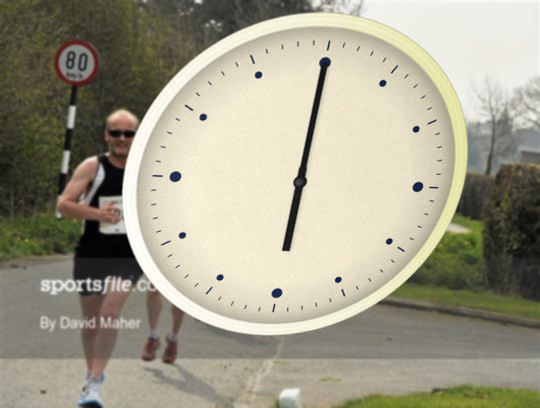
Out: 6:00
